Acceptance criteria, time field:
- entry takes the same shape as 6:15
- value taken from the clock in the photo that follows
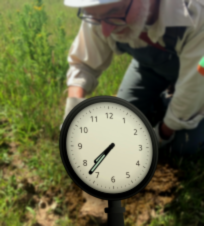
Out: 7:37
